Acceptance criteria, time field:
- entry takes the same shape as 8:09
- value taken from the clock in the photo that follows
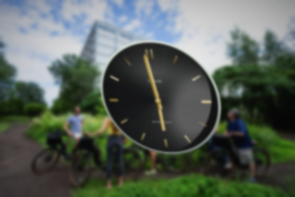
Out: 5:59
